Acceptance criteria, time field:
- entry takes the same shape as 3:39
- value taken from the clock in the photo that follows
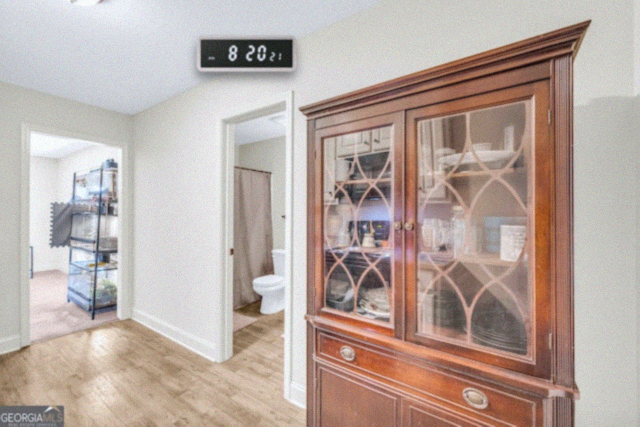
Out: 8:20
